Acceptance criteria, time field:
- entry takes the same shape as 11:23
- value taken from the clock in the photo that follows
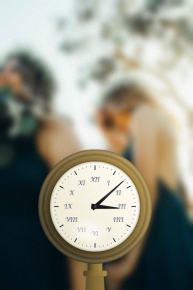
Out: 3:08
